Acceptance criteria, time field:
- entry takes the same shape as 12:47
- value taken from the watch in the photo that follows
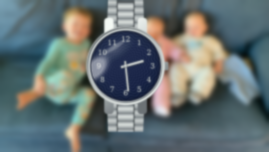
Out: 2:29
